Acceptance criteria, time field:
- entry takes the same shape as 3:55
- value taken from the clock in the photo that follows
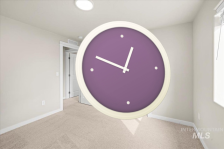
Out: 12:49
